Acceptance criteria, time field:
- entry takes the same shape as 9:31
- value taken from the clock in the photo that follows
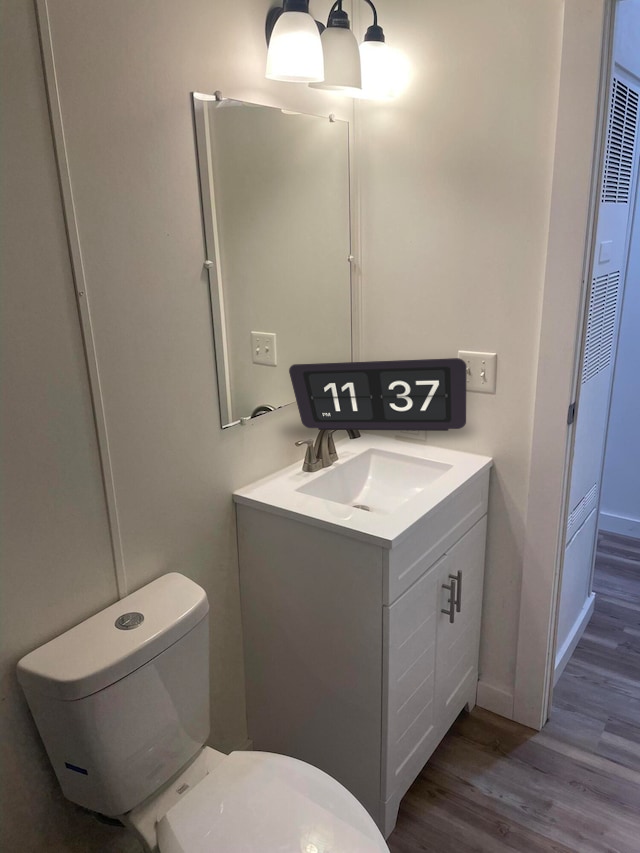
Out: 11:37
